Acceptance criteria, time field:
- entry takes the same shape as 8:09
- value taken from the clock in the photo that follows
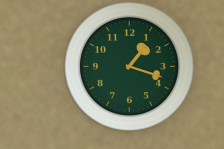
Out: 1:18
